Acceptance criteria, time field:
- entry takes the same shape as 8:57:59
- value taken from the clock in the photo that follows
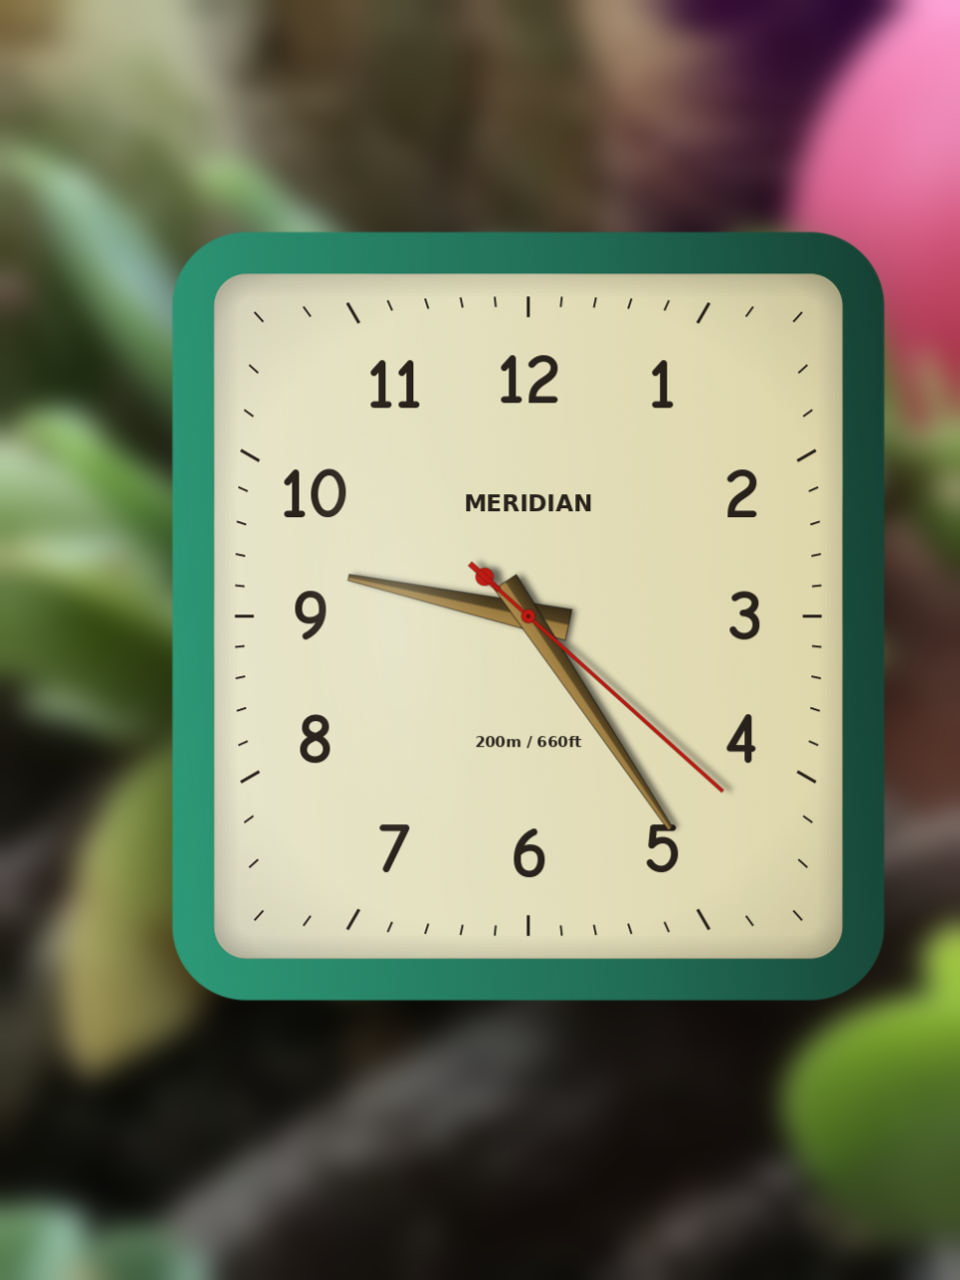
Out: 9:24:22
